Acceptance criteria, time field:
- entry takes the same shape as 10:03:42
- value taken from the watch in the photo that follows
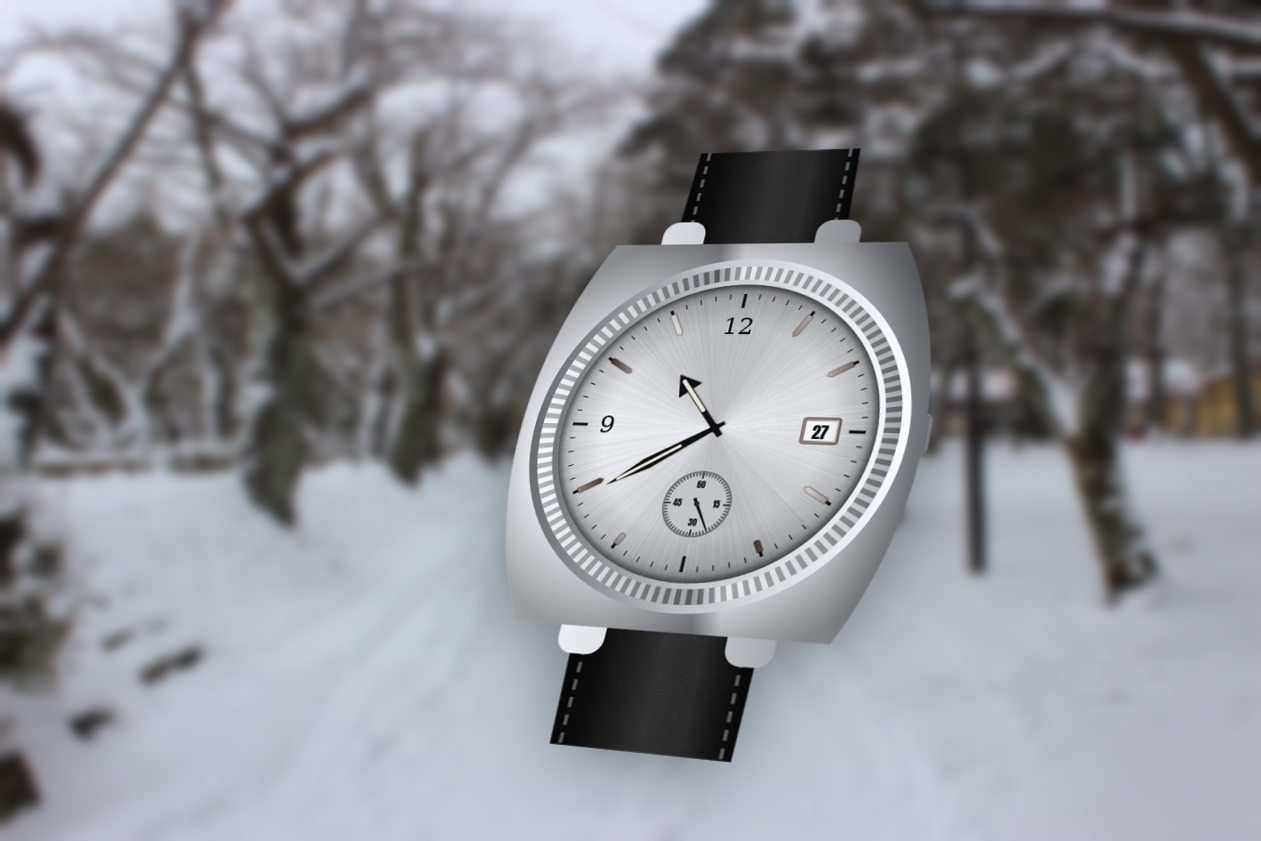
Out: 10:39:25
